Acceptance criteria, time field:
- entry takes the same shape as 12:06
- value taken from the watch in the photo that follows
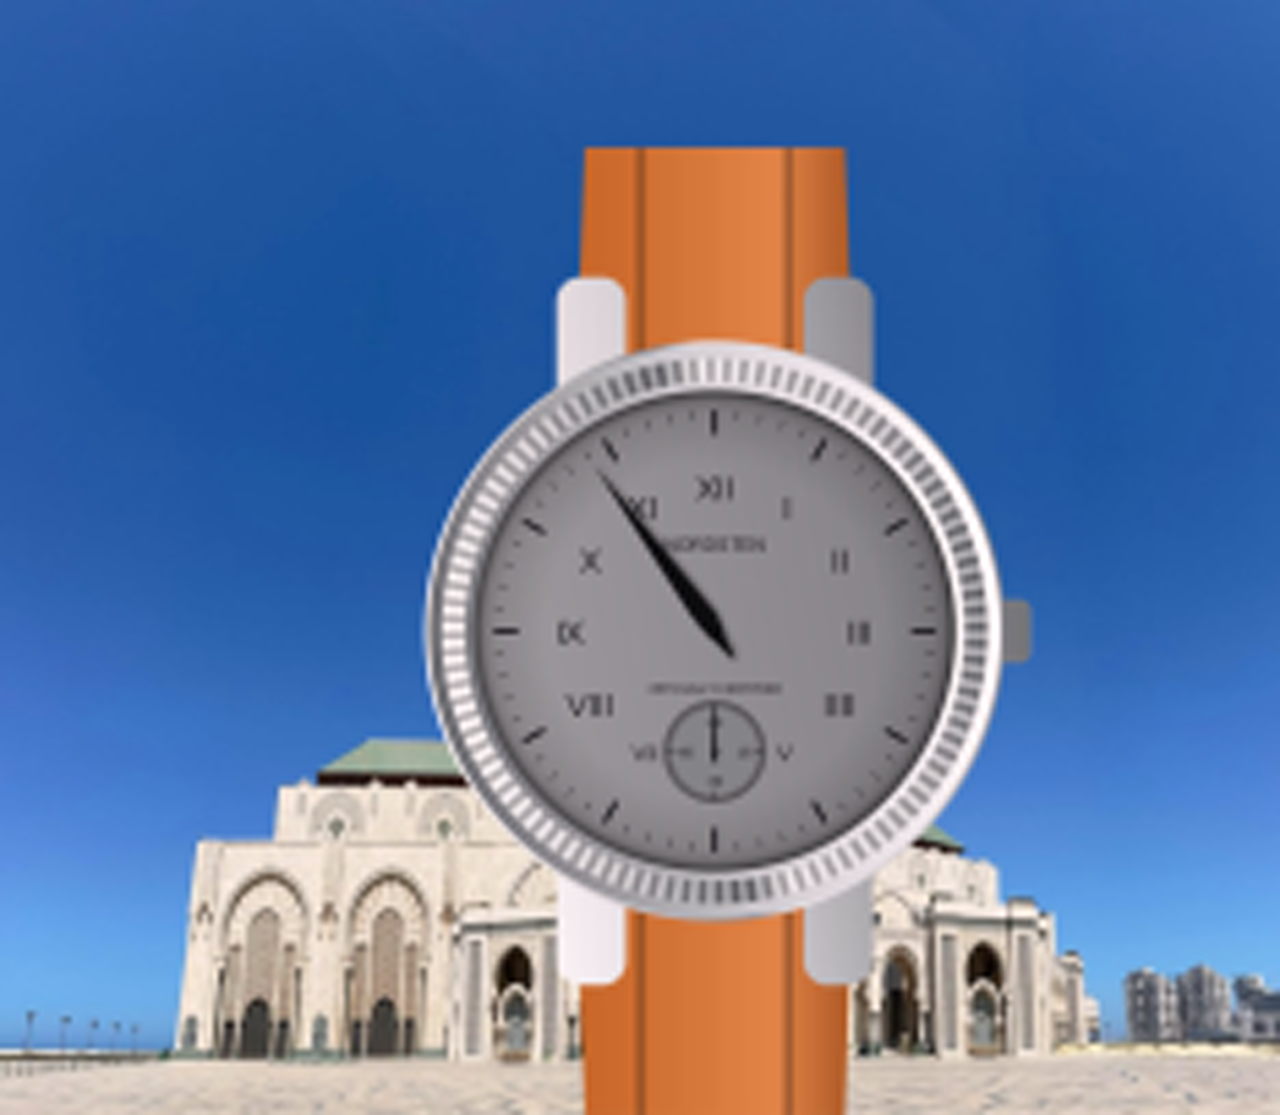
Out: 10:54
